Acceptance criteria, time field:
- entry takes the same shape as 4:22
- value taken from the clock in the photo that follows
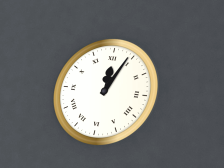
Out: 12:04
